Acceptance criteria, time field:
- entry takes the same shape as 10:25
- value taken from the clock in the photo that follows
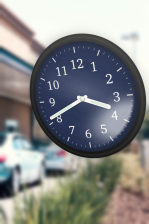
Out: 3:41
